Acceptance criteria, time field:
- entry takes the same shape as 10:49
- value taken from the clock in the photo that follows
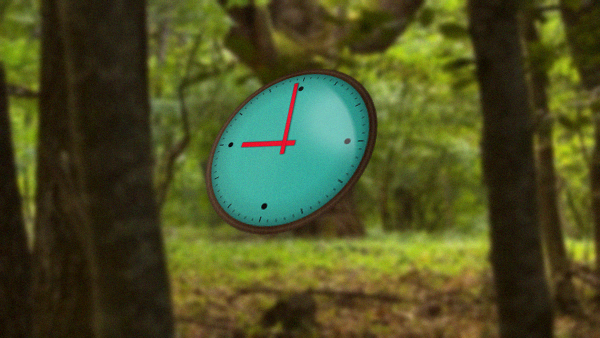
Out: 8:59
